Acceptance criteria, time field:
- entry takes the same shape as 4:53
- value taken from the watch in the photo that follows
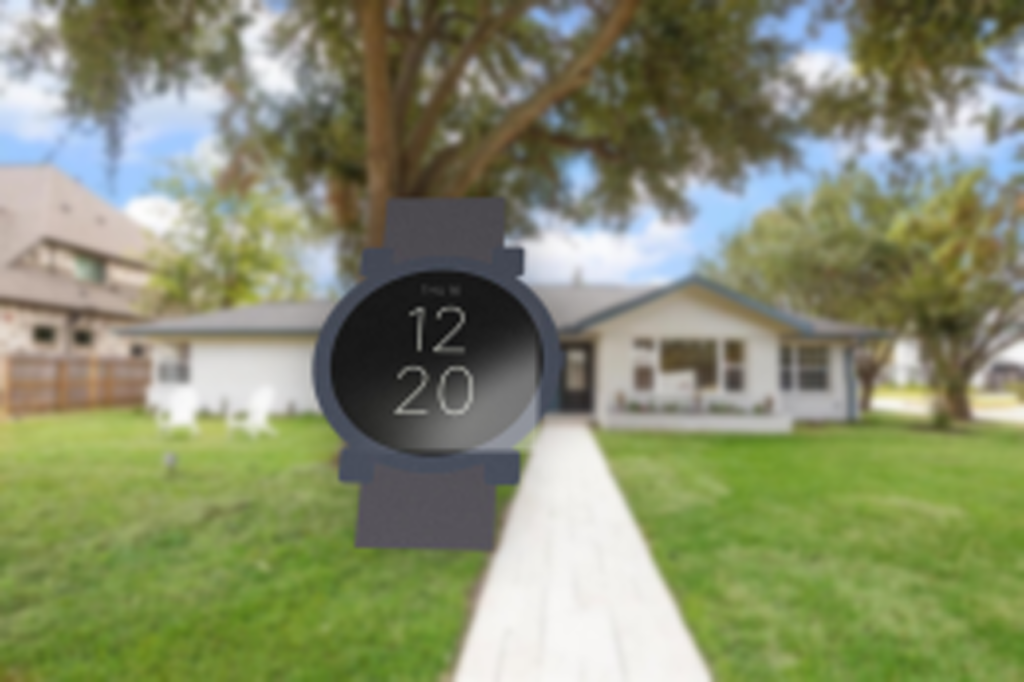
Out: 12:20
